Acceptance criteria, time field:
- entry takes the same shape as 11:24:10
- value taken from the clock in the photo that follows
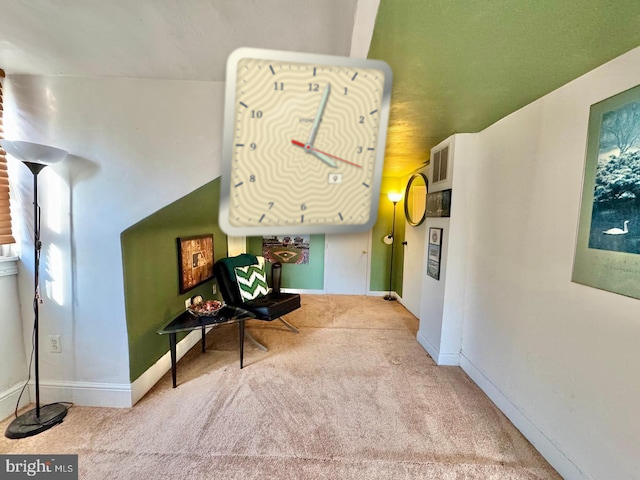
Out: 4:02:18
